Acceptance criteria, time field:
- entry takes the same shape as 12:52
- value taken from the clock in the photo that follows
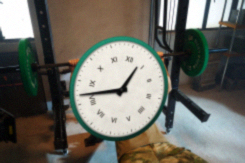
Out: 12:42
